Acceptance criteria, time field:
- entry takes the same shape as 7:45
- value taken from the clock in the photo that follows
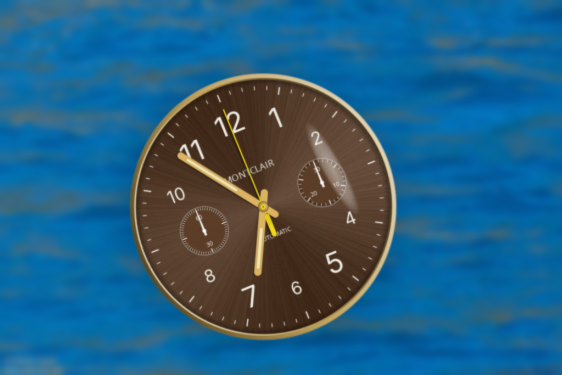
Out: 6:54
